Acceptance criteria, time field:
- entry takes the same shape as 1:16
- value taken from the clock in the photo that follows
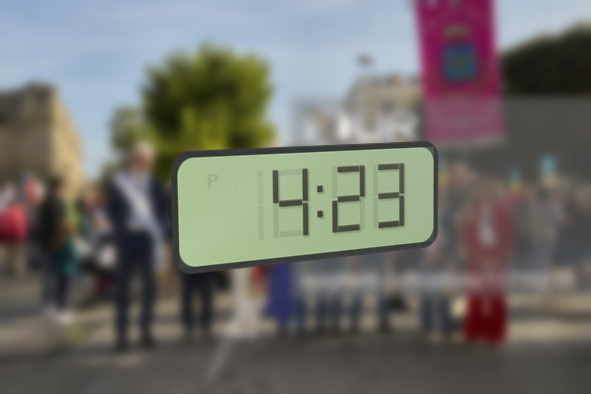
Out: 4:23
